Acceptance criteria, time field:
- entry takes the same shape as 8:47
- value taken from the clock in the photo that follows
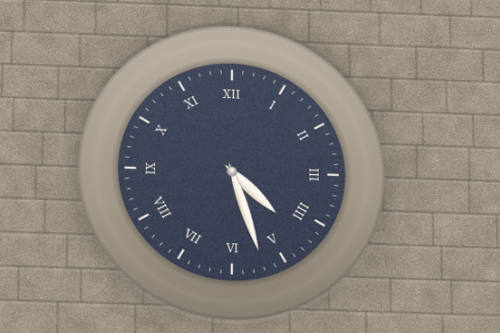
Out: 4:27
